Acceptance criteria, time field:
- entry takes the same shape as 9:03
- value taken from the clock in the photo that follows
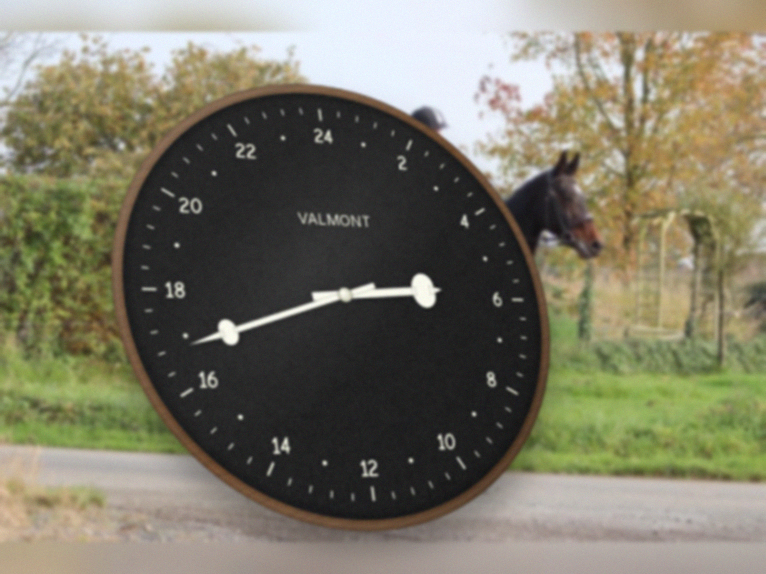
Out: 5:42
